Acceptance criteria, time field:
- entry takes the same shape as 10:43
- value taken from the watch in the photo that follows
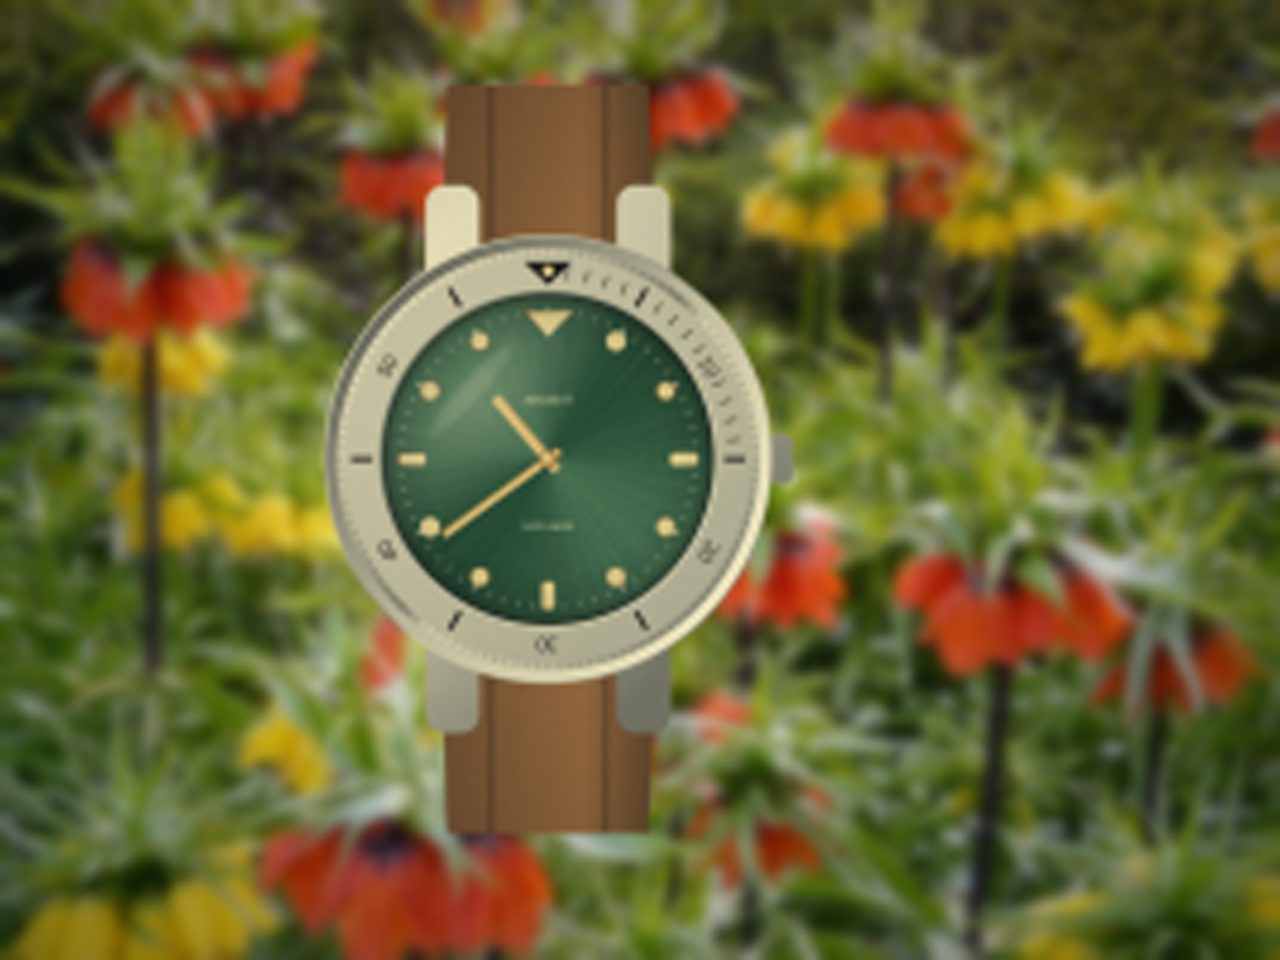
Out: 10:39
